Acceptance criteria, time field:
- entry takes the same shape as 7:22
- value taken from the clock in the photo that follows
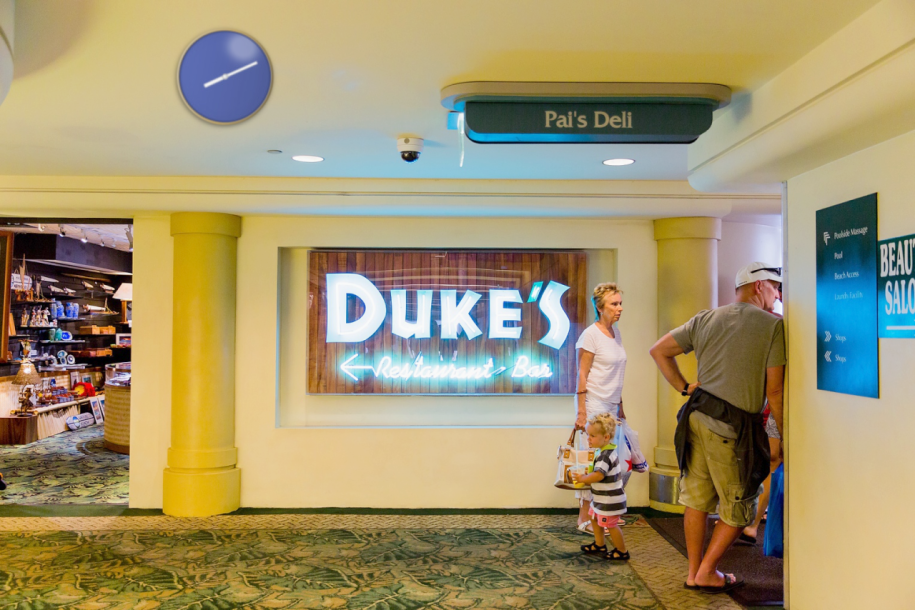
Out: 8:11
